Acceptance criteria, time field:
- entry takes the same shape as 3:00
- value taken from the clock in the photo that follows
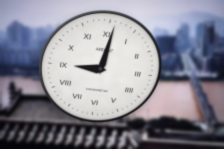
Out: 9:01
